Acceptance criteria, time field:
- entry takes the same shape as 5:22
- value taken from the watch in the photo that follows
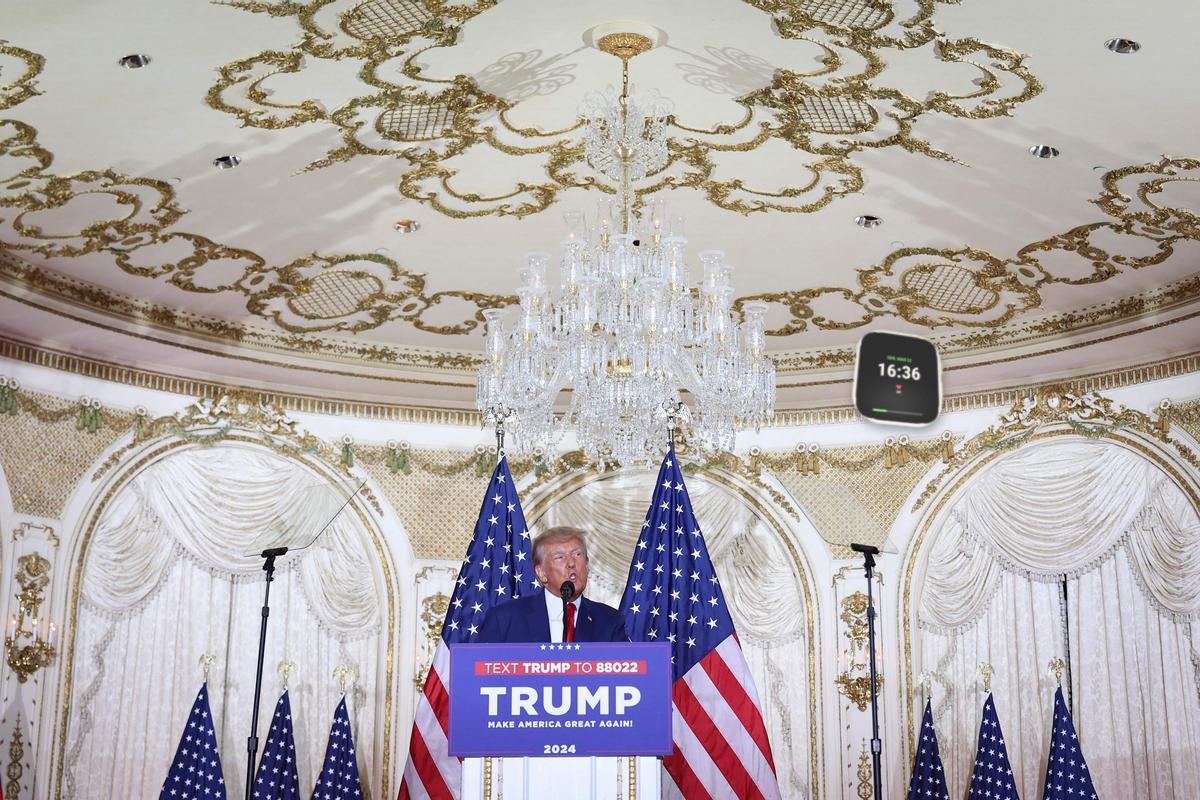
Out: 16:36
